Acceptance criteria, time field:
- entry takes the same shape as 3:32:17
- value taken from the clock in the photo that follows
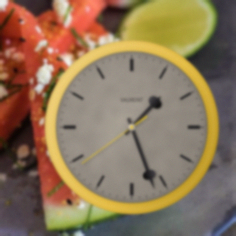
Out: 1:26:39
